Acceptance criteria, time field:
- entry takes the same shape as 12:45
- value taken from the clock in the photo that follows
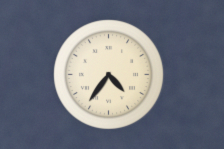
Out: 4:36
